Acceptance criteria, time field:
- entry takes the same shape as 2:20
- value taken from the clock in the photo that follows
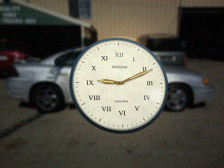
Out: 9:11
